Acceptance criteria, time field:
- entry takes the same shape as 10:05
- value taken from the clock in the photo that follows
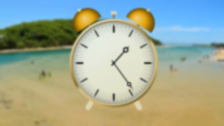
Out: 1:24
